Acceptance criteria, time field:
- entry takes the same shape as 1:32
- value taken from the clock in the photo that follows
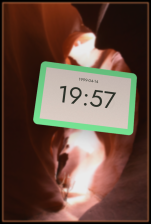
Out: 19:57
